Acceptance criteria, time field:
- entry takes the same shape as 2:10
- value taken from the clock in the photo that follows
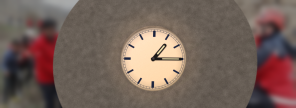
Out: 1:15
